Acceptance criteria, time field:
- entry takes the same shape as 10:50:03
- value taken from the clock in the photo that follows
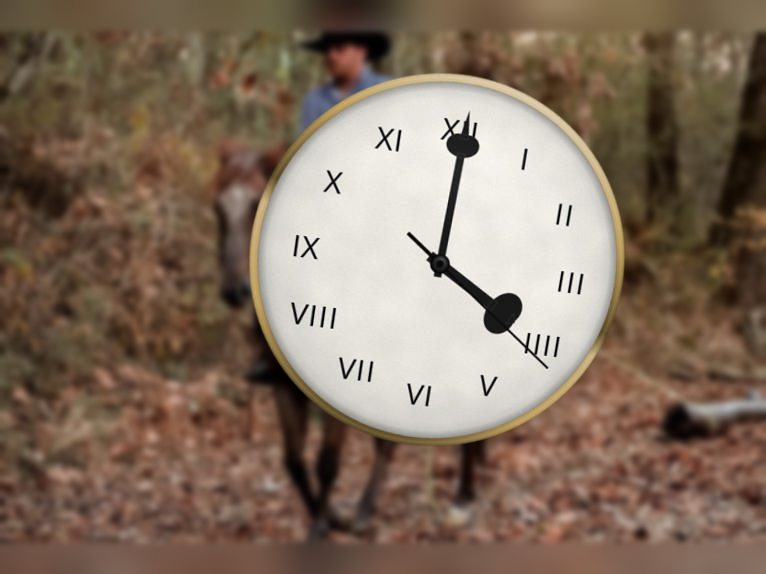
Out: 4:00:21
